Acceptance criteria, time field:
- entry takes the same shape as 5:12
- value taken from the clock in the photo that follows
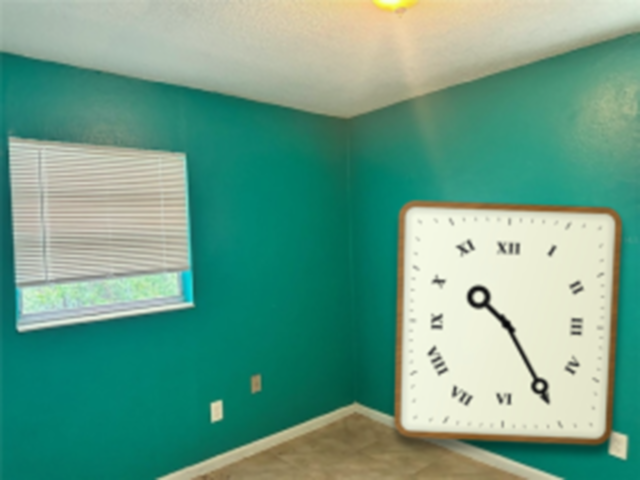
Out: 10:25
